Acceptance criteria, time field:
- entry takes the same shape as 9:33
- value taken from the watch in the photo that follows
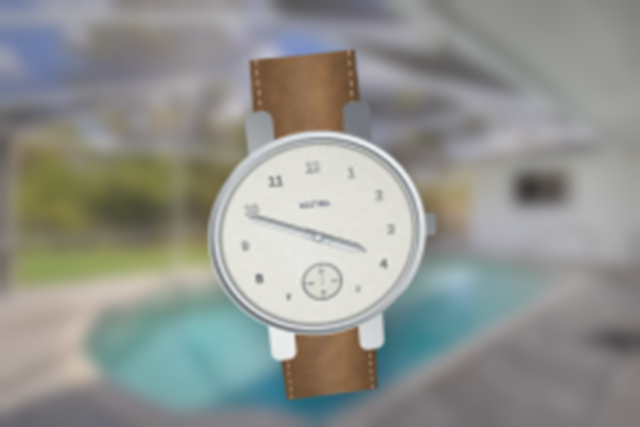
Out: 3:49
